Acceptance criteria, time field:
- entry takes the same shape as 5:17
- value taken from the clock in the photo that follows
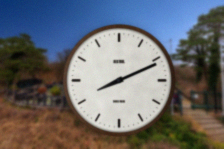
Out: 8:11
